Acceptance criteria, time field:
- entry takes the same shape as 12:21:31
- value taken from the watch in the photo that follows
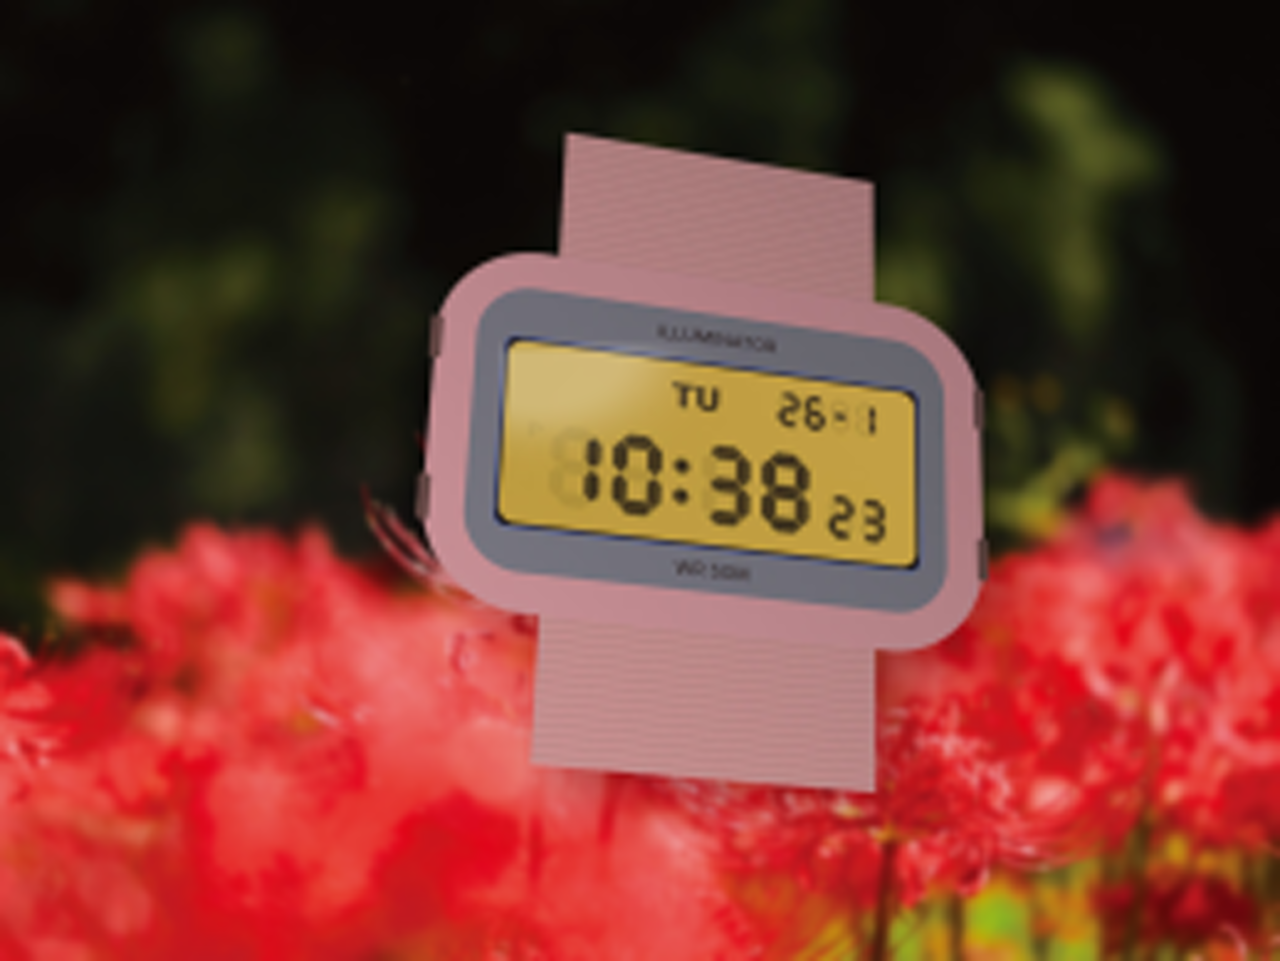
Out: 10:38:23
